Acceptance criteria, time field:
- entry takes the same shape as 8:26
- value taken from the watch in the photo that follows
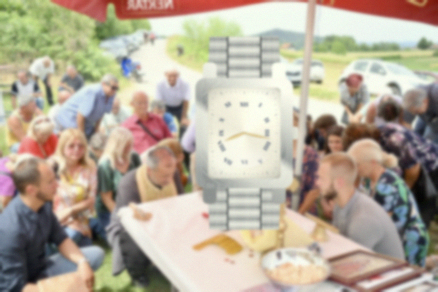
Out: 8:17
